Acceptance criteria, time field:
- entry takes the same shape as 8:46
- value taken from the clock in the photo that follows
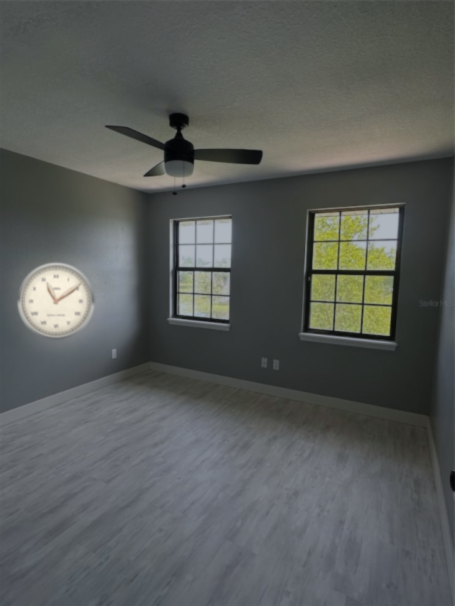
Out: 11:09
